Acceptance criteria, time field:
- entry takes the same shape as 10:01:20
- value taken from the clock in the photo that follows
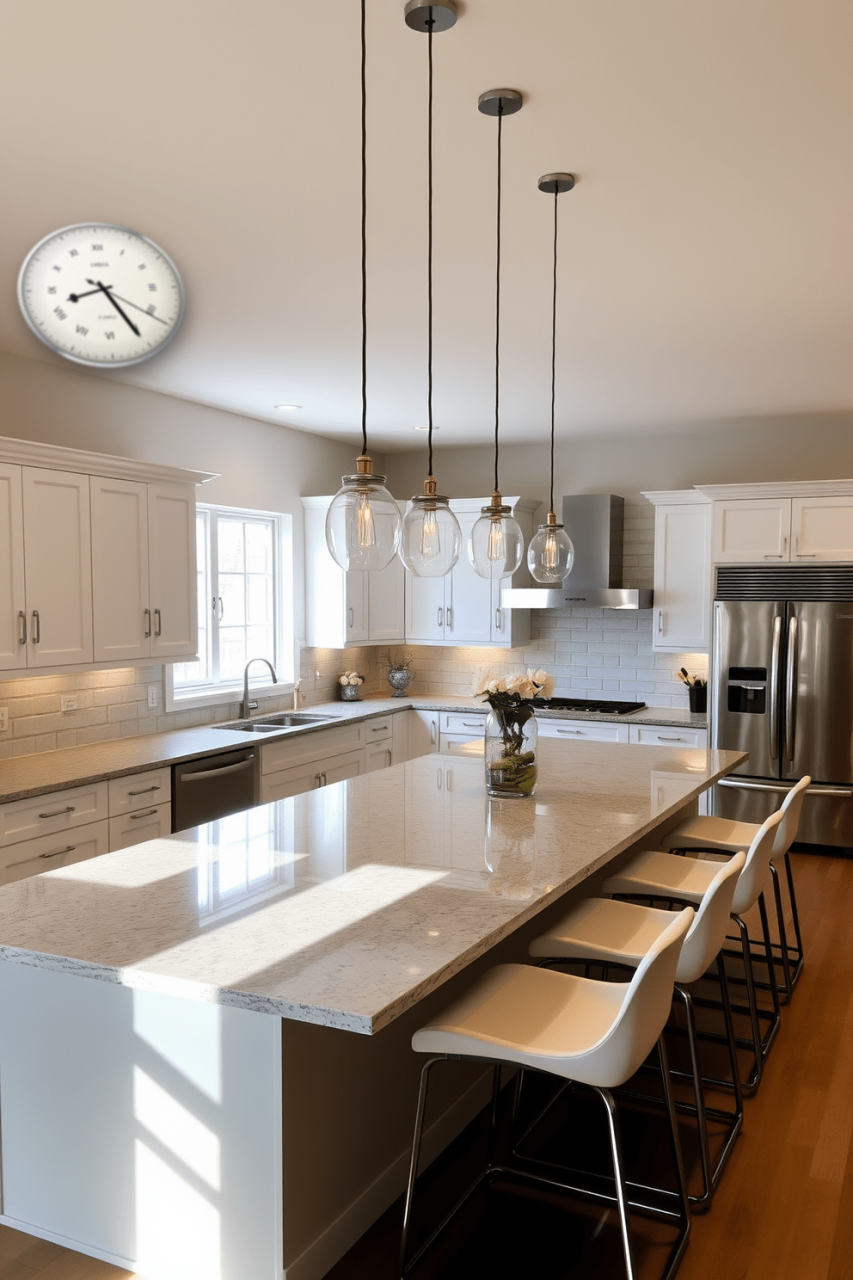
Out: 8:25:21
